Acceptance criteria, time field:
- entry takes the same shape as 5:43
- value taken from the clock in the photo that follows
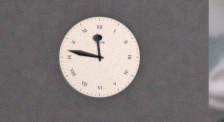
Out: 11:47
